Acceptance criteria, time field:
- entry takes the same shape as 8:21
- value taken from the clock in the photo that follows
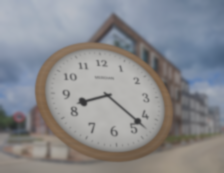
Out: 8:23
